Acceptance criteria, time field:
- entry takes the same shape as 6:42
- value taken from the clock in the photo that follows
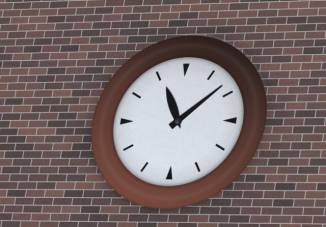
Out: 11:08
